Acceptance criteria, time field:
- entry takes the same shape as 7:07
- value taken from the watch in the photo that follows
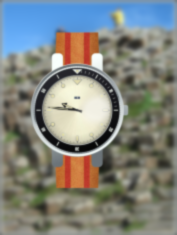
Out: 9:46
